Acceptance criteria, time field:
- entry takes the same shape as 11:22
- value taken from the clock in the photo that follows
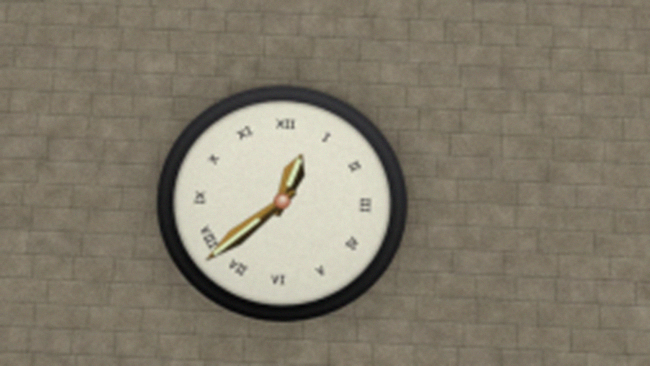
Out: 12:38
